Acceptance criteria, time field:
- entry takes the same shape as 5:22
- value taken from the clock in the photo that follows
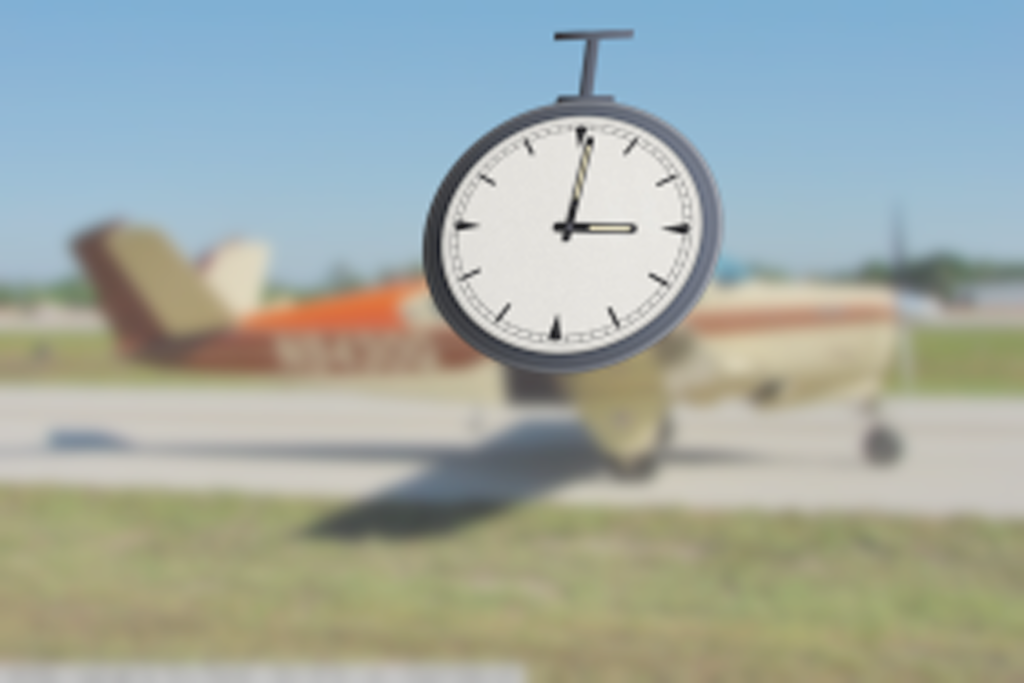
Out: 3:01
